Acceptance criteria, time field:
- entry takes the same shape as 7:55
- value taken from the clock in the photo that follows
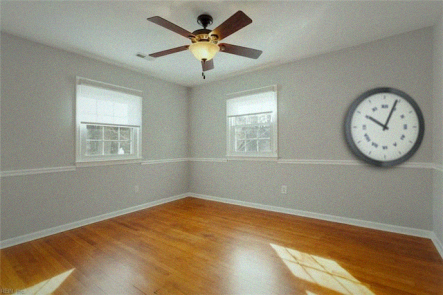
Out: 10:04
